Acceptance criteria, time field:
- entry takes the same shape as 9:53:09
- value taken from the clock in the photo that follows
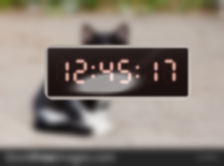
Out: 12:45:17
